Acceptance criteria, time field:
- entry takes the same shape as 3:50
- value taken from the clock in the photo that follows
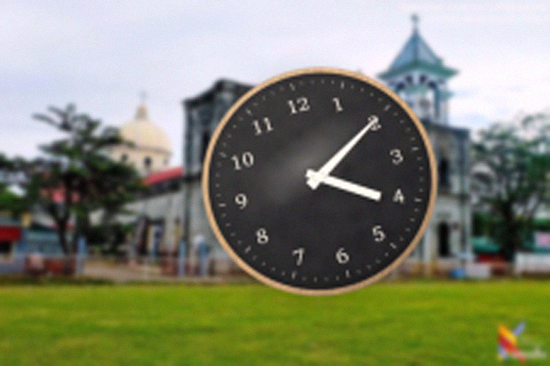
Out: 4:10
